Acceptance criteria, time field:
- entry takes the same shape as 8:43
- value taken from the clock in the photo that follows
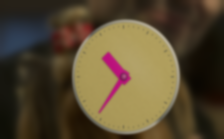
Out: 10:36
